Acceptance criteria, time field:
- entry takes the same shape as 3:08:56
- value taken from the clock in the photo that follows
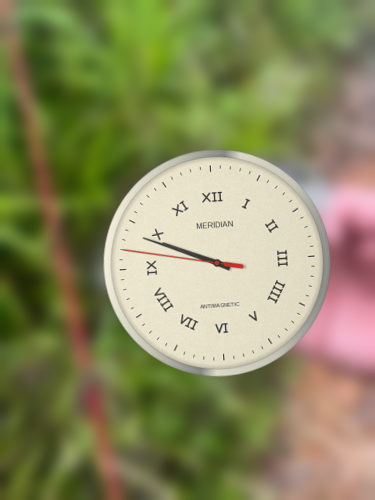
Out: 9:48:47
